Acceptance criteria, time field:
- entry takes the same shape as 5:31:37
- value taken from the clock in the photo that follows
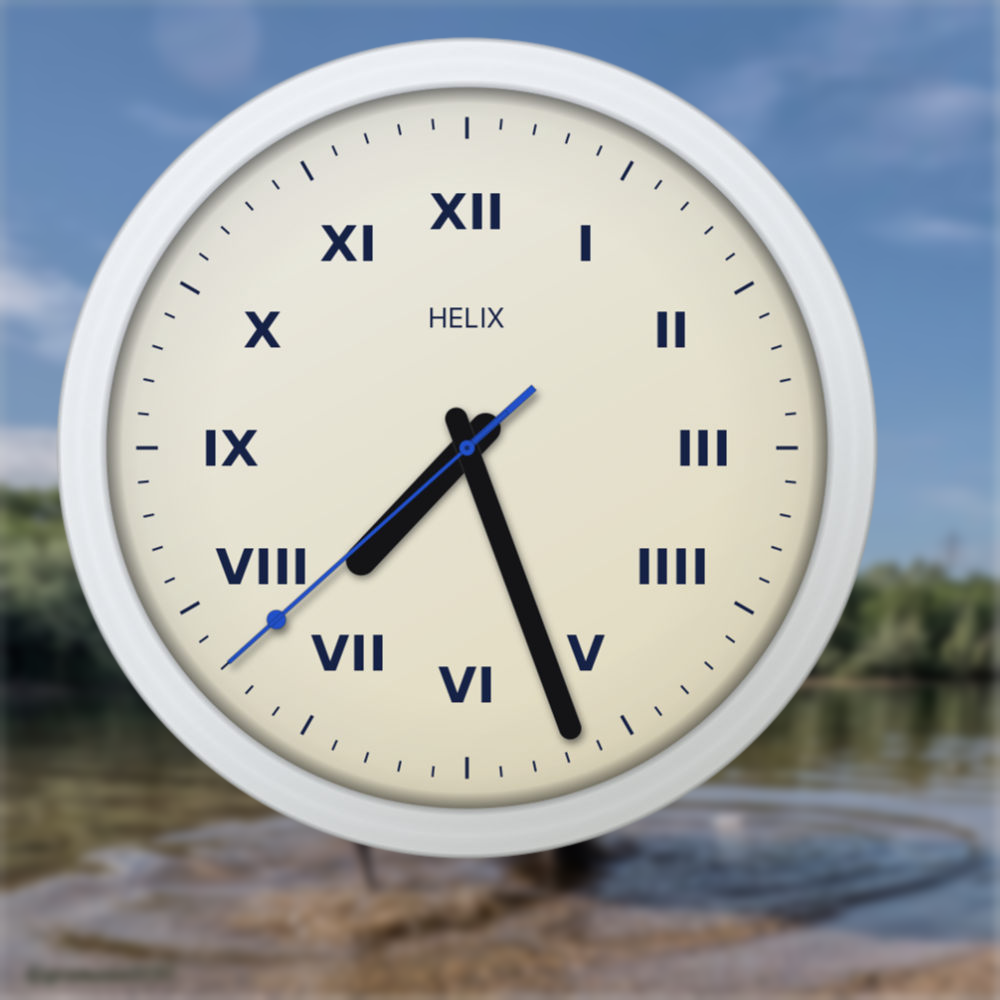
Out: 7:26:38
